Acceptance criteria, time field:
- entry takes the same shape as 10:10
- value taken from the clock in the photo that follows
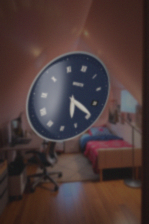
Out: 5:19
